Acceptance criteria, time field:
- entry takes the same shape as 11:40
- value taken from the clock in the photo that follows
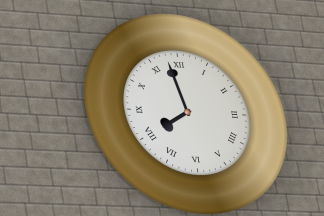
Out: 7:58
